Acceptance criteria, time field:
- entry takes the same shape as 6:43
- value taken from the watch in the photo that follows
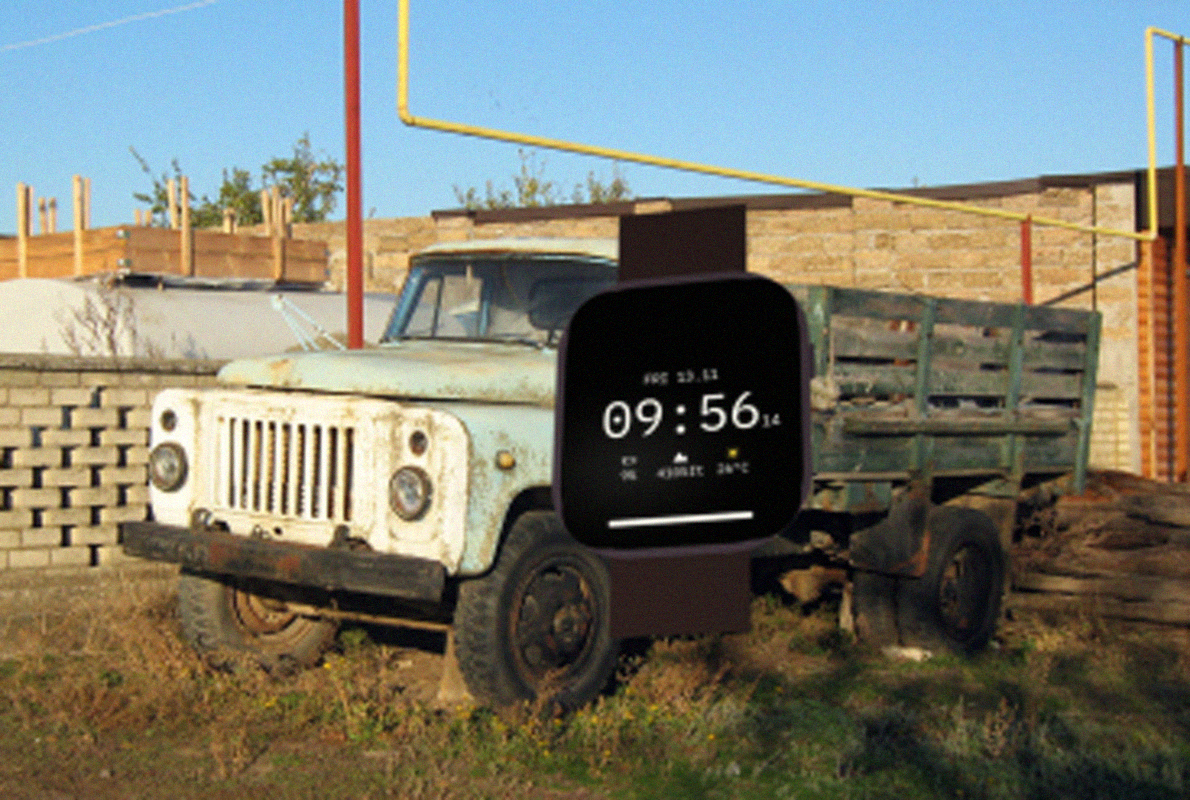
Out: 9:56
